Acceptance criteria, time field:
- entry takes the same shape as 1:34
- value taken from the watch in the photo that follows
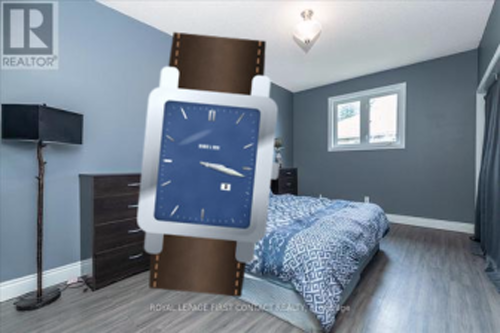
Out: 3:17
